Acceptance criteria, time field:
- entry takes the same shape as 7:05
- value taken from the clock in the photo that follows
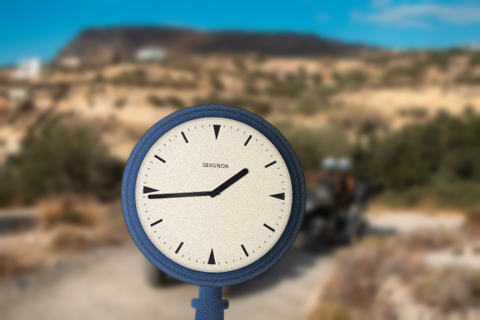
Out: 1:44
